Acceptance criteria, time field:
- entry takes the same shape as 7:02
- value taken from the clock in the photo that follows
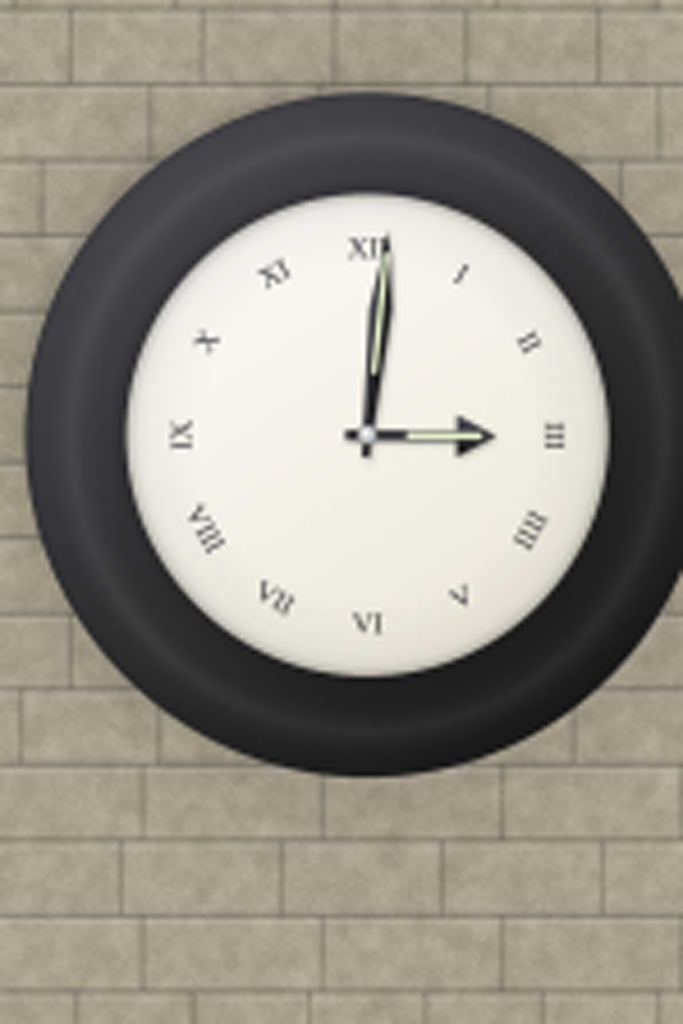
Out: 3:01
